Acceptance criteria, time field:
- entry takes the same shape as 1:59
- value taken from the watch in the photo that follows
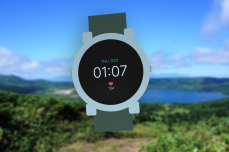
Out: 1:07
